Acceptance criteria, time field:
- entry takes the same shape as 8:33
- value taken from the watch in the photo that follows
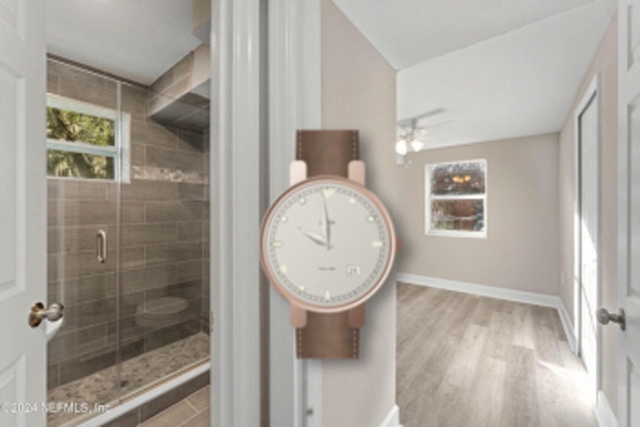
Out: 9:59
